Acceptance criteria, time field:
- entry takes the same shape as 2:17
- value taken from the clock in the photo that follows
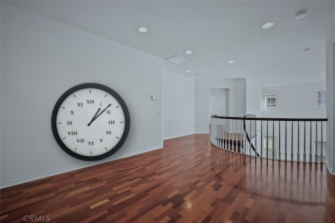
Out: 1:08
